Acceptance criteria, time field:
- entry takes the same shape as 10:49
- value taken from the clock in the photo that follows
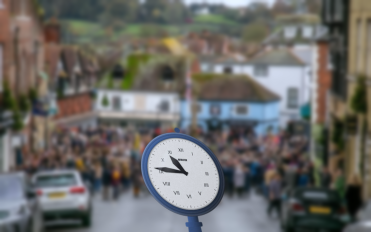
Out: 10:46
